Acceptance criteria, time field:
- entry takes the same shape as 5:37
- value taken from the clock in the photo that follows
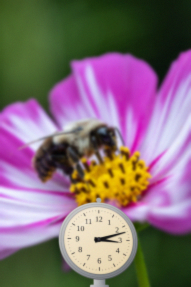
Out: 3:12
